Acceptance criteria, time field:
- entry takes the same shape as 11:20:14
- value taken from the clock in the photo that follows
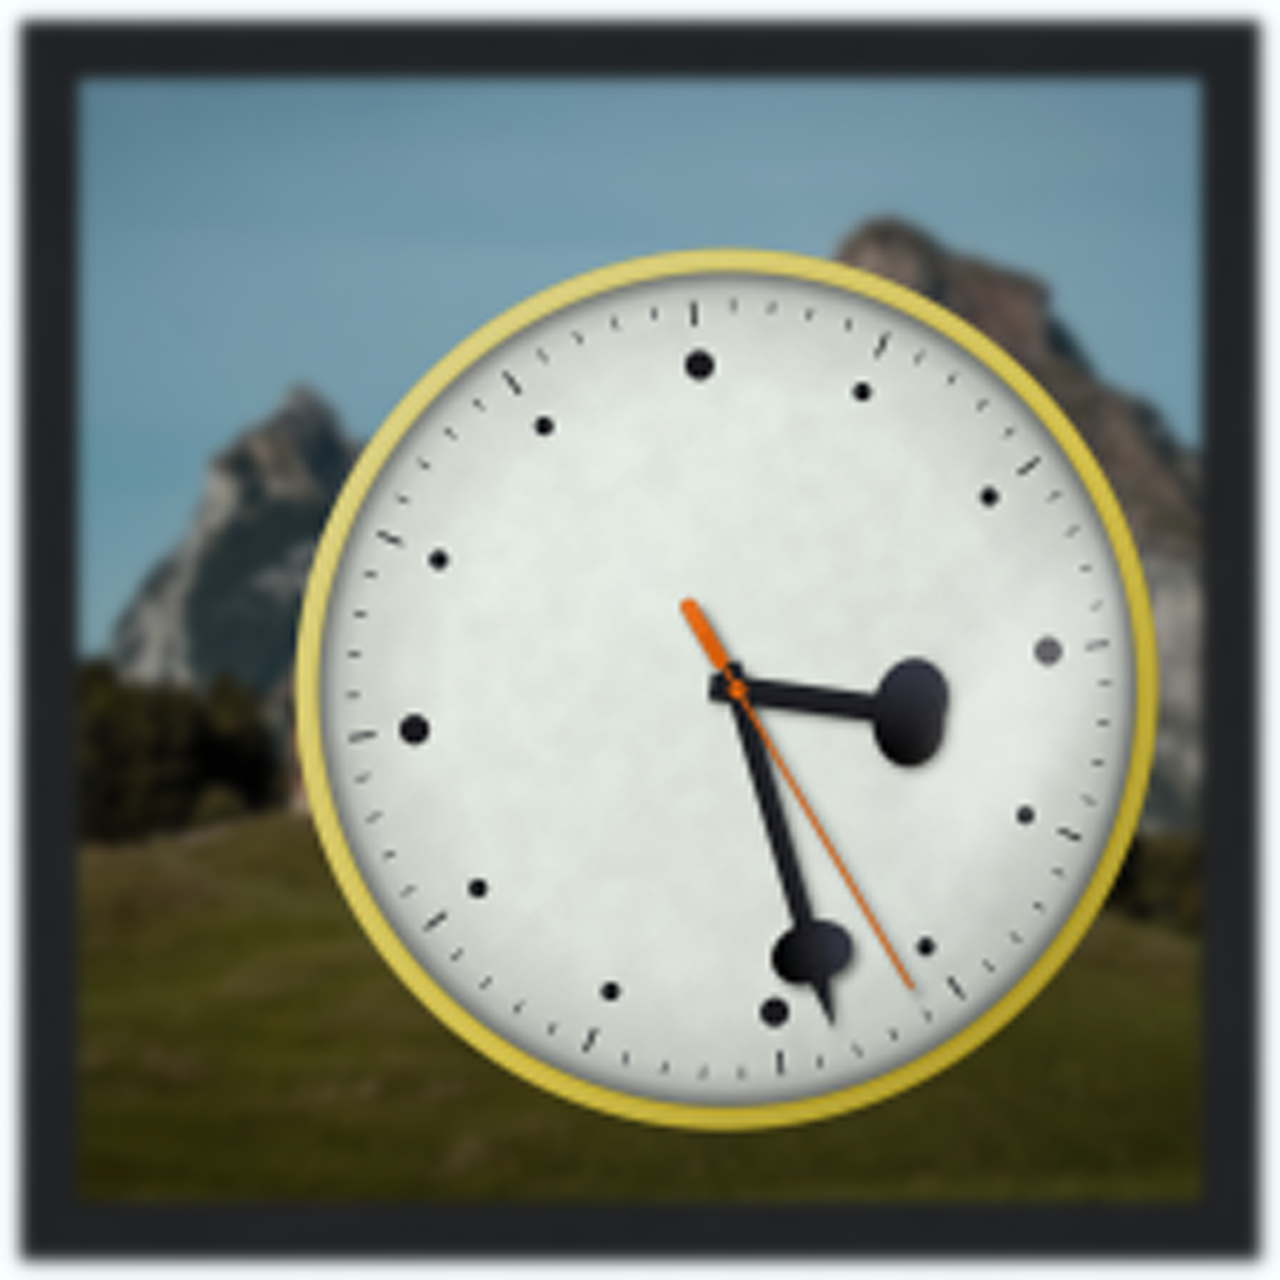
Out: 3:28:26
